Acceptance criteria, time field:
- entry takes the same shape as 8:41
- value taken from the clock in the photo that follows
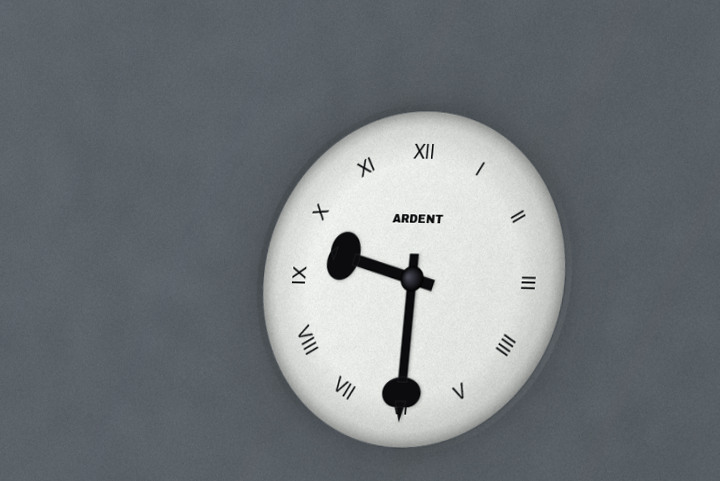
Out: 9:30
